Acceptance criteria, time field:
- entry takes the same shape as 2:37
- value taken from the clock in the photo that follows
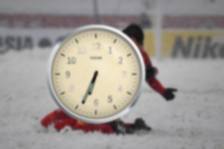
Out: 6:34
